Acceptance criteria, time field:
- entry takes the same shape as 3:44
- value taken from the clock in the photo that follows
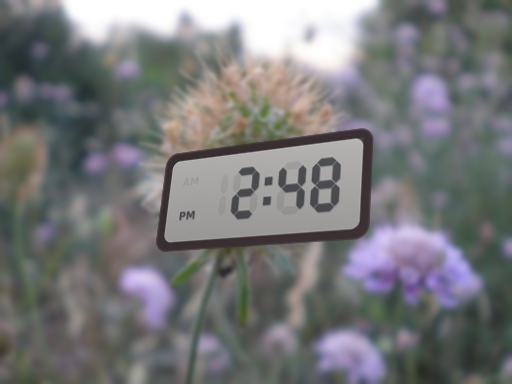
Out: 2:48
